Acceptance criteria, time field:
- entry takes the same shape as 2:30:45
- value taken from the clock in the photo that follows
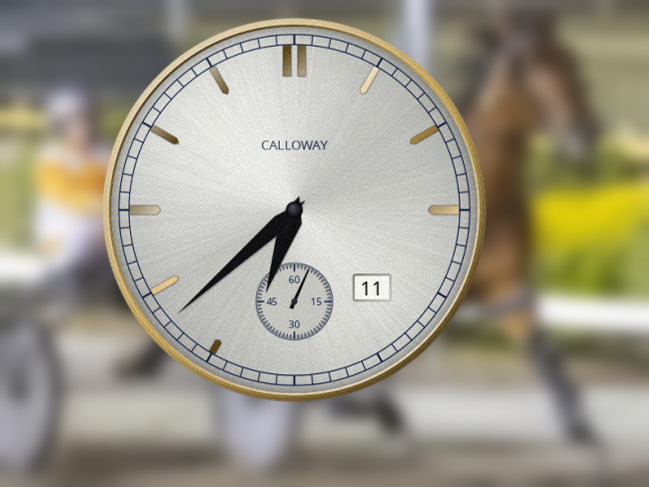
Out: 6:38:04
